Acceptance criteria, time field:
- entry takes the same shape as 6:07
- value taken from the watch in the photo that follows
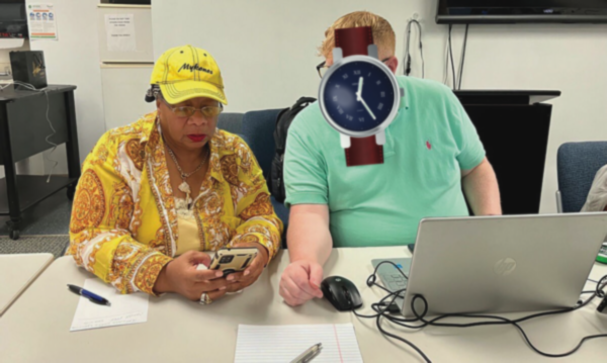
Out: 12:25
